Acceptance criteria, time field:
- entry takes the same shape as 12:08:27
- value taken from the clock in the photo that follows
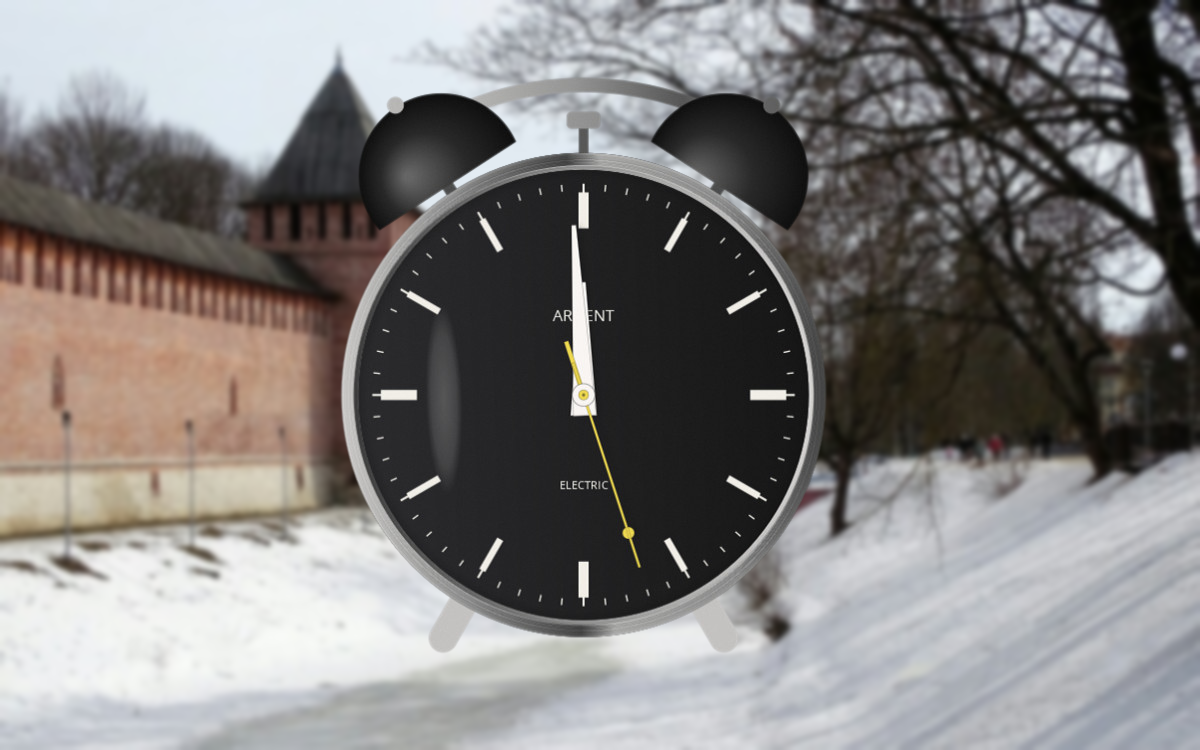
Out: 11:59:27
